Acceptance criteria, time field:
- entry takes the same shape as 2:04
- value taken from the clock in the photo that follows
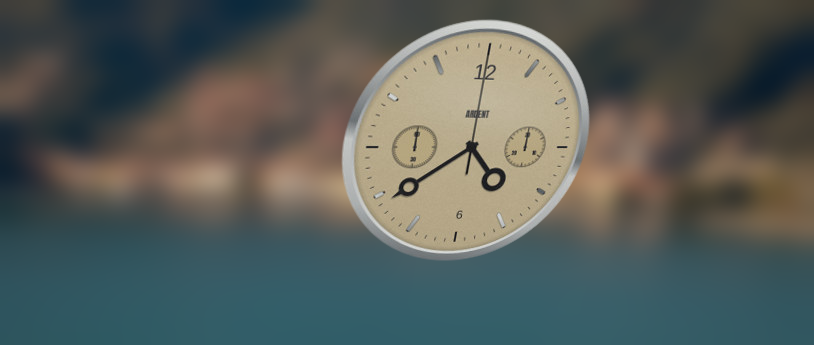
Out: 4:39
